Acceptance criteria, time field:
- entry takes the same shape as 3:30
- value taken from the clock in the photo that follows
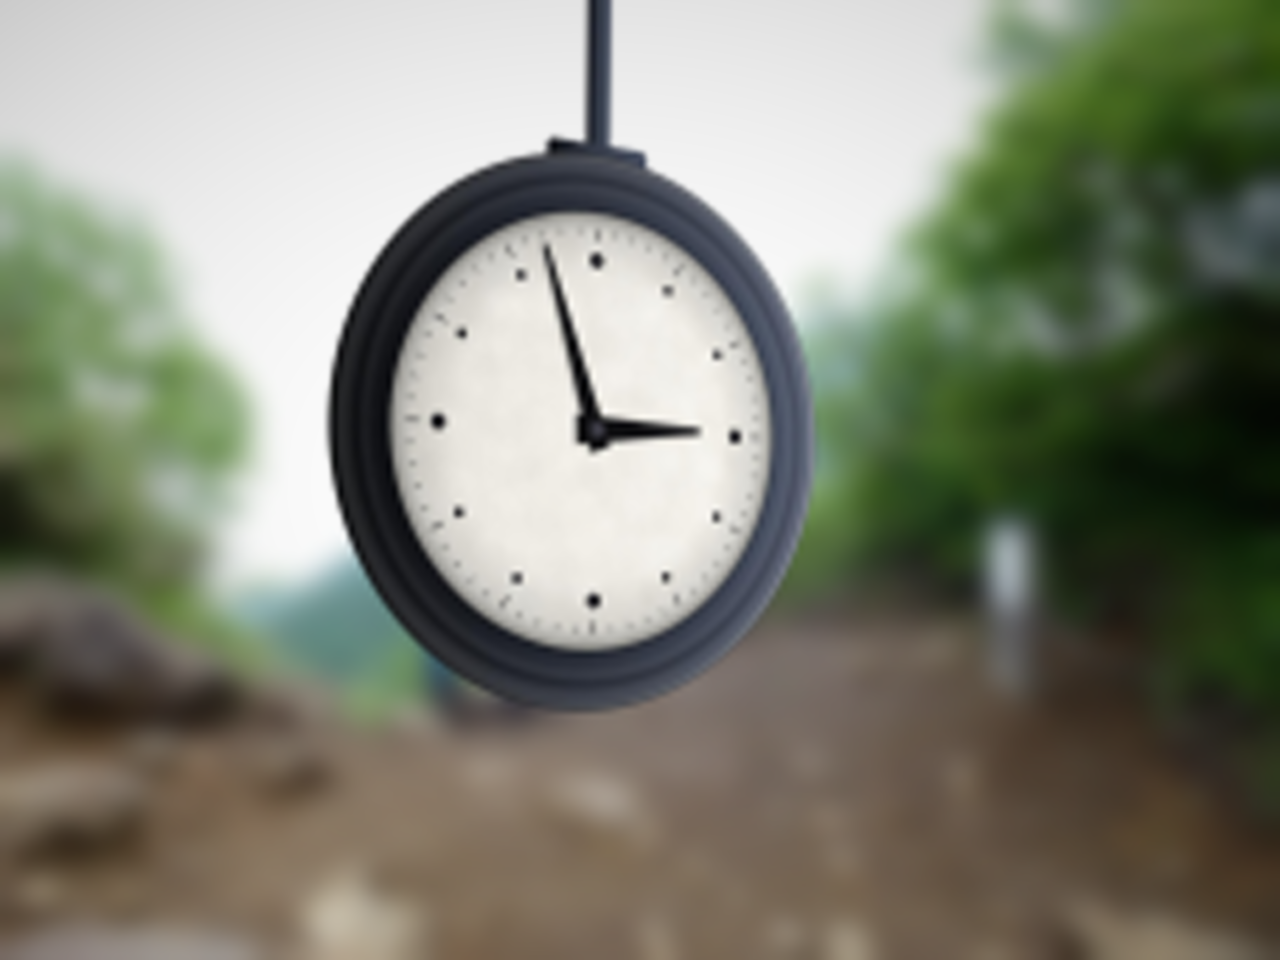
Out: 2:57
